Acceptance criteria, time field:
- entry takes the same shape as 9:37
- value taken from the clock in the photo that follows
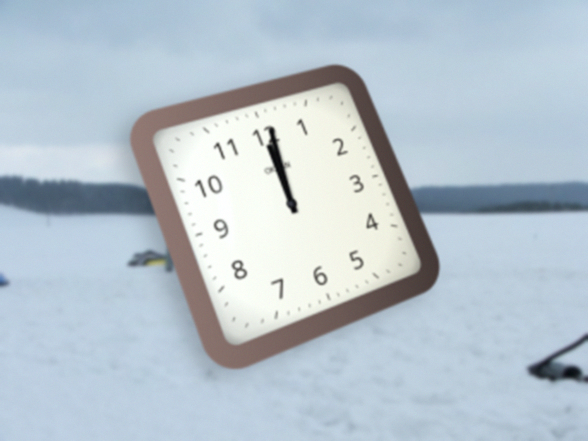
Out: 12:01
